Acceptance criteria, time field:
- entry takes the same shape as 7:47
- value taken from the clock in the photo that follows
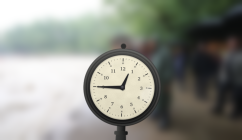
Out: 12:45
